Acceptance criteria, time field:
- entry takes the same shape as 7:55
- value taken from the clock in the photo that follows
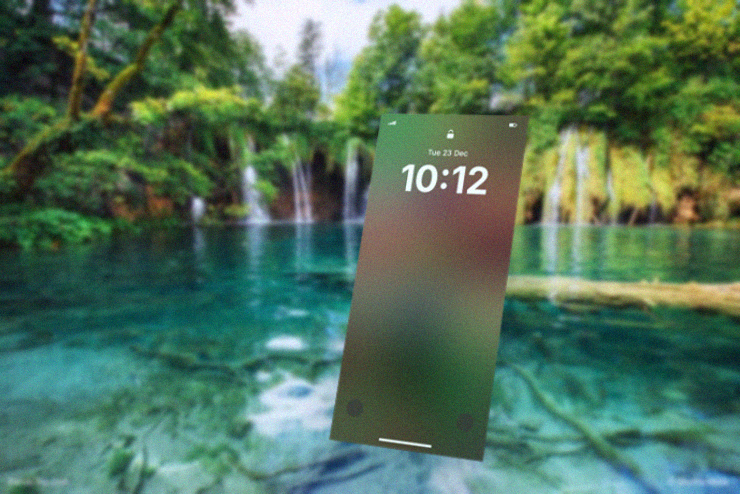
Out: 10:12
